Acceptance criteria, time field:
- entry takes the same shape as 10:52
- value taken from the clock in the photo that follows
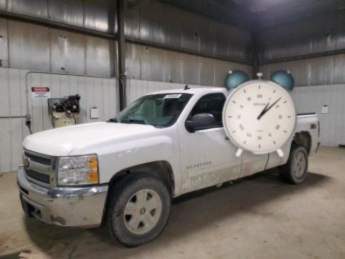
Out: 1:08
